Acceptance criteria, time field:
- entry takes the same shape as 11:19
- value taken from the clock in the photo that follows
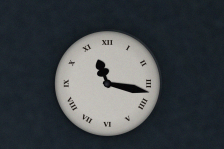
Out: 11:17
